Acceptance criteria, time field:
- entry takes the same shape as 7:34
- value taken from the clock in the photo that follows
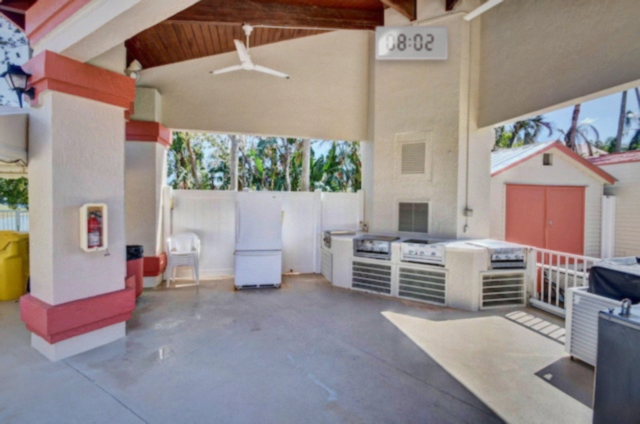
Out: 8:02
